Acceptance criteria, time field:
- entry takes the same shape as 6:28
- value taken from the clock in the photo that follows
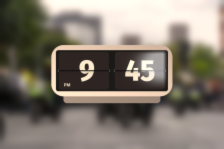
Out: 9:45
